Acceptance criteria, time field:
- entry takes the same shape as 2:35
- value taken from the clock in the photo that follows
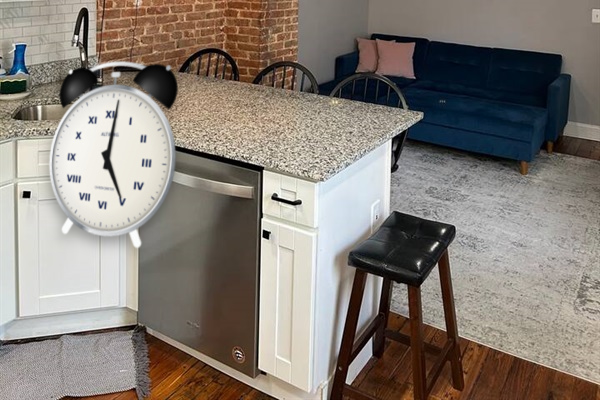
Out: 5:01
